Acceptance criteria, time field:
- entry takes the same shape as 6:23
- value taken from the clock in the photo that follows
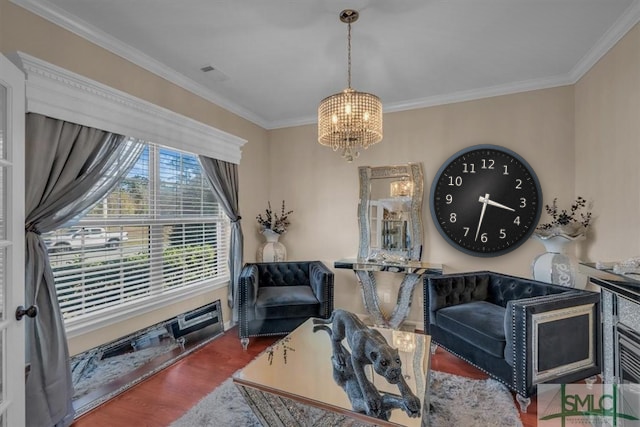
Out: 3:32
